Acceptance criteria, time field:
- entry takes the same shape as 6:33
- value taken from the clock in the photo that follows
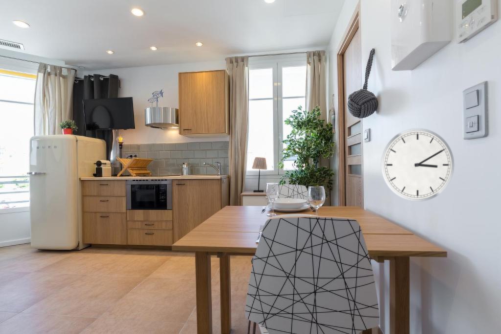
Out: 3:10
